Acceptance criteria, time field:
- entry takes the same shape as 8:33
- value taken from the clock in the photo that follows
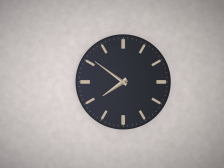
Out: 7:51
